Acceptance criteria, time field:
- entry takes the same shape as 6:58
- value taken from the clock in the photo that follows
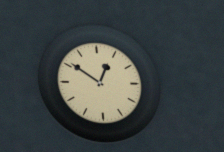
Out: 12:51
